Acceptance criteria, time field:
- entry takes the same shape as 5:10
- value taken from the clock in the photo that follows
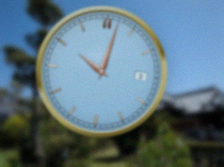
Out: 10:02
